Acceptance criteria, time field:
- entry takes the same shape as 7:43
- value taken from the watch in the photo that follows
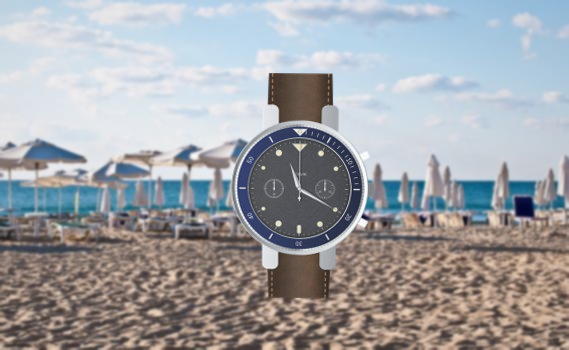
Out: 11:20
